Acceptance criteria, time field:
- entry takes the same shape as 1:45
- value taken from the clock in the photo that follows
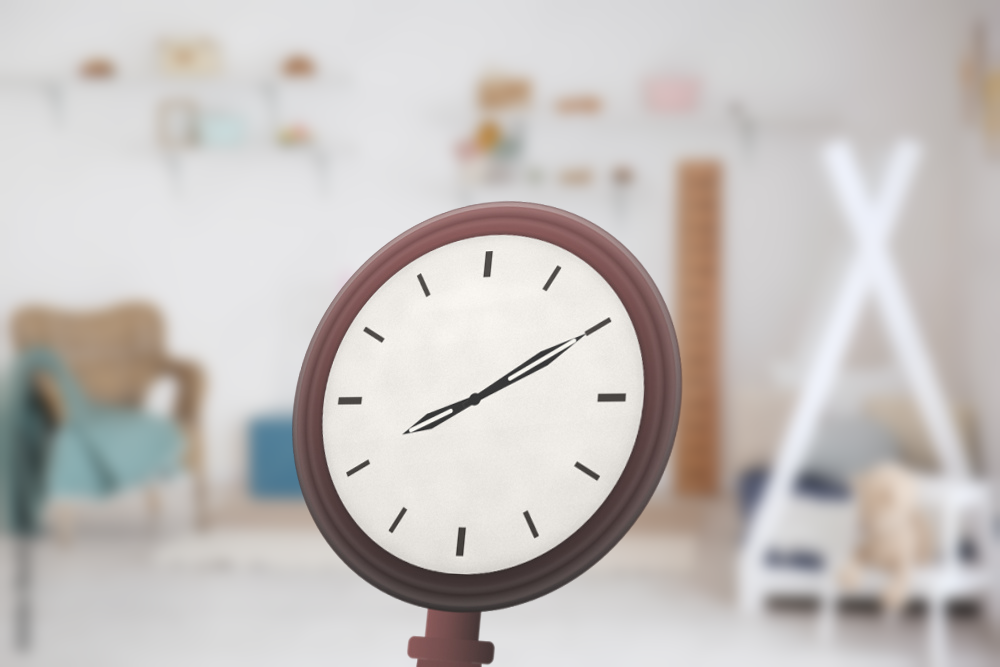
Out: 8:10
